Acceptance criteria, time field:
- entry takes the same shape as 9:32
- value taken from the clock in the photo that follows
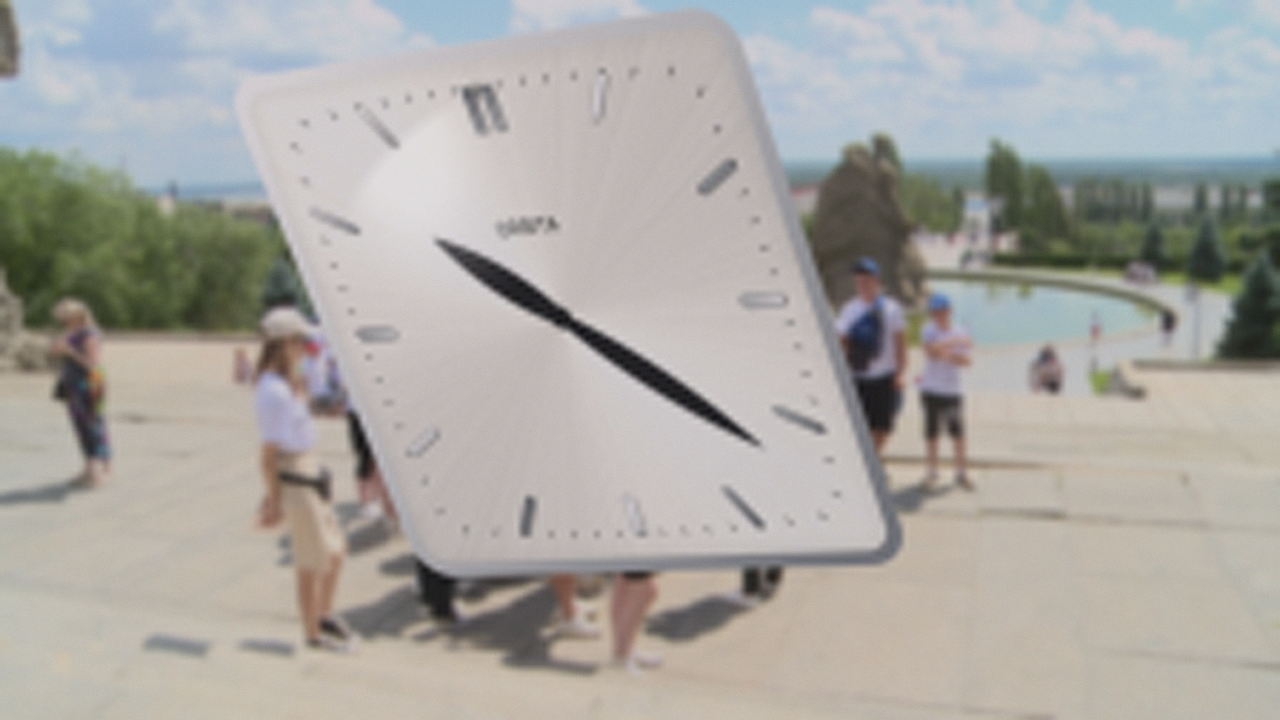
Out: 10:22
